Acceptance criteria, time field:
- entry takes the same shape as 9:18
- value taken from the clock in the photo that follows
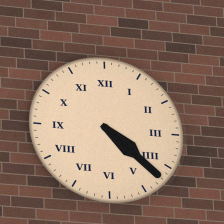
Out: 4:22
